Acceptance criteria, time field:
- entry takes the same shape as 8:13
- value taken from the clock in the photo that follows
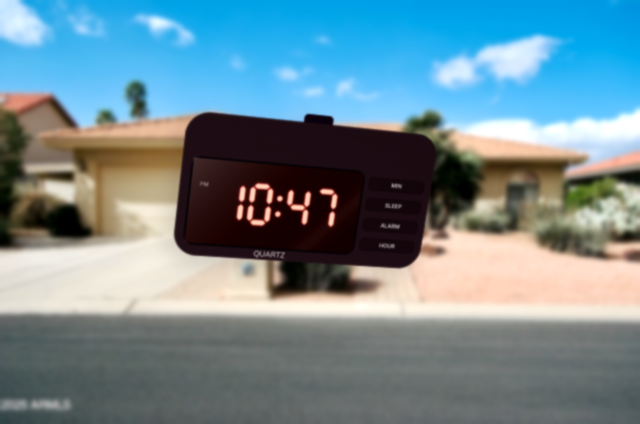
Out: 10:47
